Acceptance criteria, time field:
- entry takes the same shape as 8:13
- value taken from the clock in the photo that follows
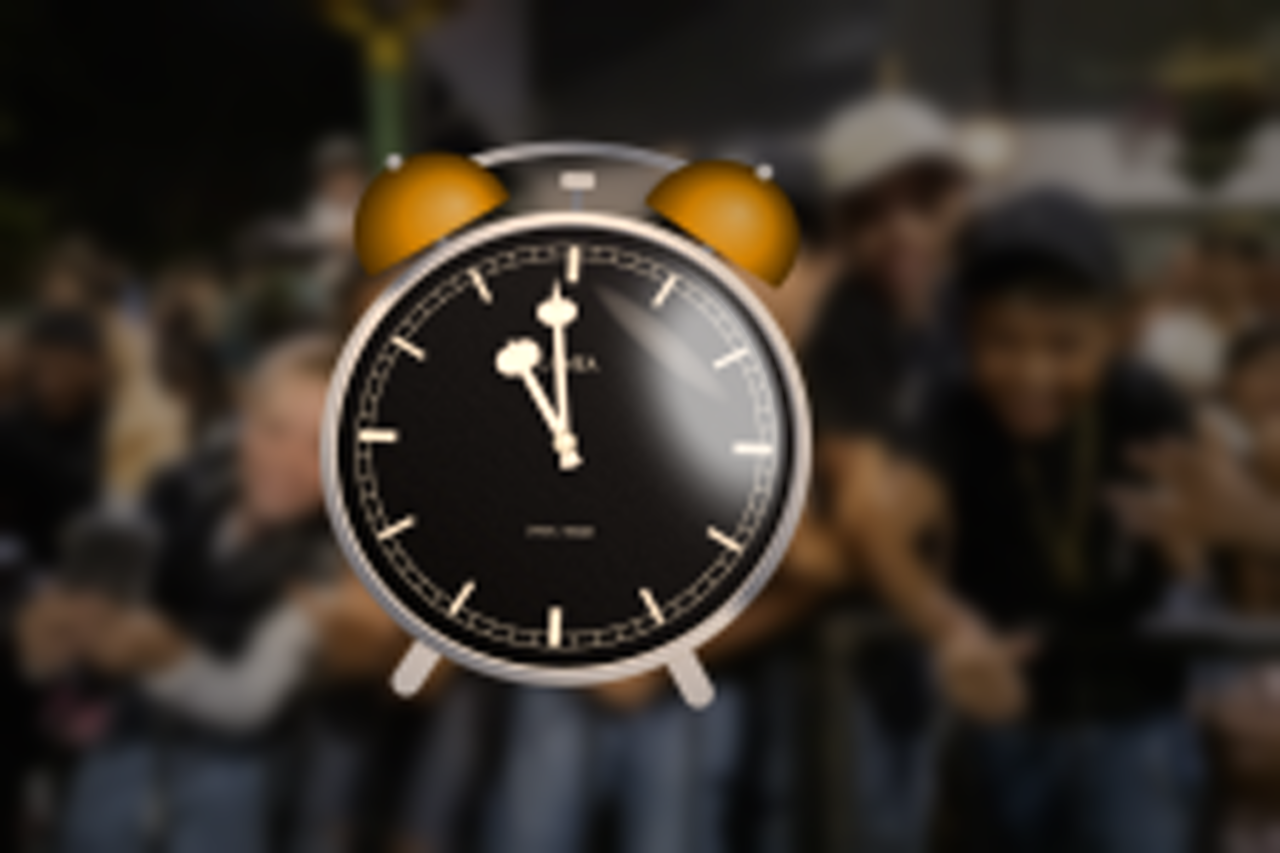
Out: 10:59
